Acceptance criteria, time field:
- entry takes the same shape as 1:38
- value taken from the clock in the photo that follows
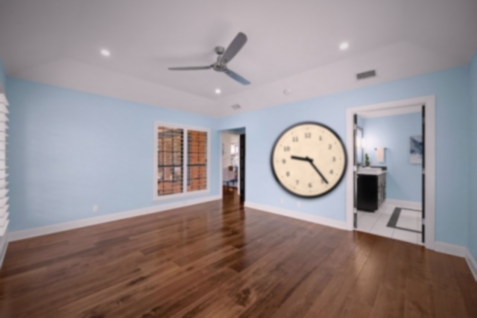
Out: 9:24
